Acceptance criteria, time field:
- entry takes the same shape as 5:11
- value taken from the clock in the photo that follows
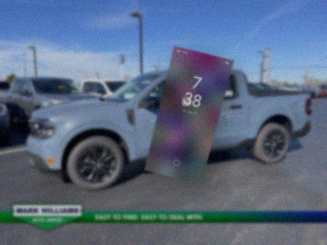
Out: 7:38
